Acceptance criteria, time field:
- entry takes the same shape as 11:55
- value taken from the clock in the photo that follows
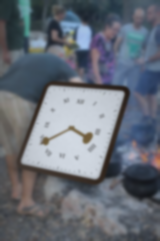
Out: 3:39
